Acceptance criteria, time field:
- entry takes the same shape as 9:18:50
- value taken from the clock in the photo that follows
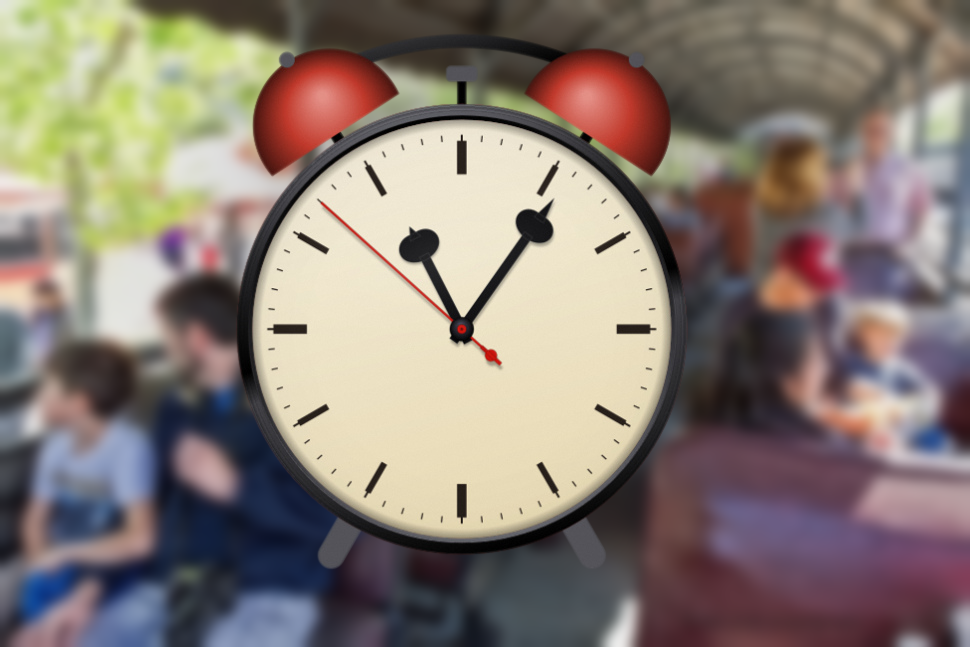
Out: 11:05:52
